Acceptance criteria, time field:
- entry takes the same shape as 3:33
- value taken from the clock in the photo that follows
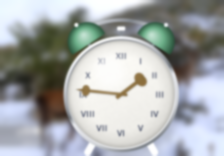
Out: 1:46
